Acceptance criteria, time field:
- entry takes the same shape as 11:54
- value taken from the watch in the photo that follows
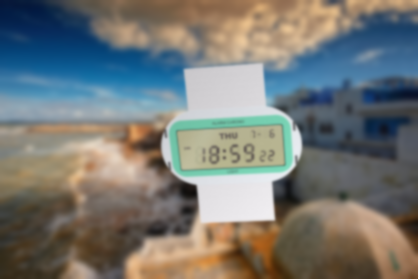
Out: 18:59
